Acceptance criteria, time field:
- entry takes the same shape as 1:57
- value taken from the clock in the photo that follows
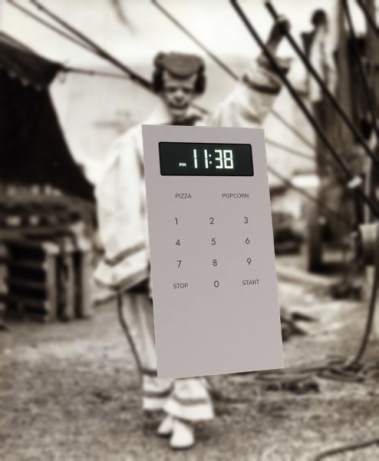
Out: 11:38
